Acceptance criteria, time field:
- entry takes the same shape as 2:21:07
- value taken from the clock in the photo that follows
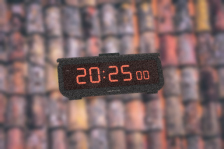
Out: 20:25:00
